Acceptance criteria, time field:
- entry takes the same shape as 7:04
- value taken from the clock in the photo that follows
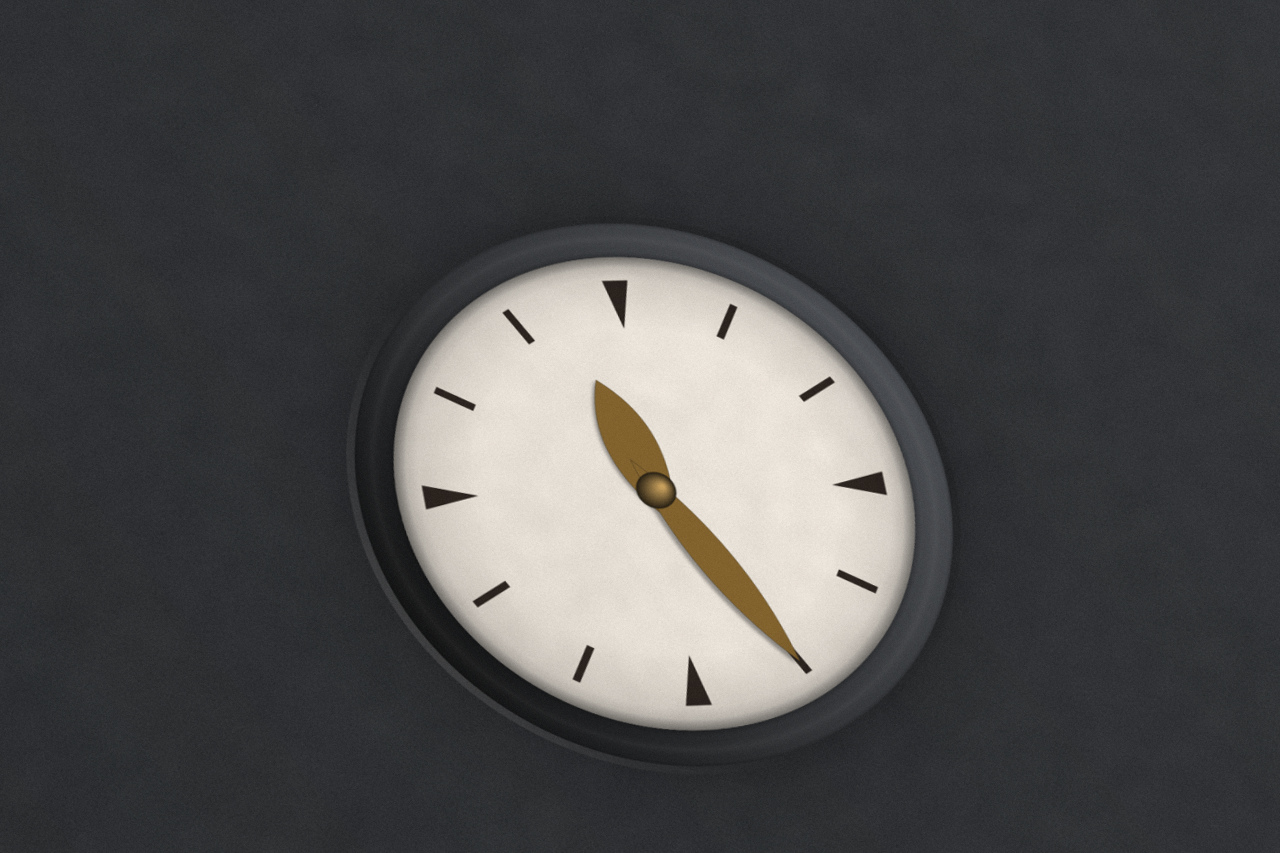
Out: 11:25
